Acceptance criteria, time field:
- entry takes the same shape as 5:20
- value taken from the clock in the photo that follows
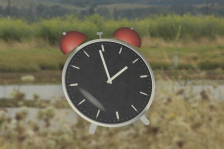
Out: 1:59
